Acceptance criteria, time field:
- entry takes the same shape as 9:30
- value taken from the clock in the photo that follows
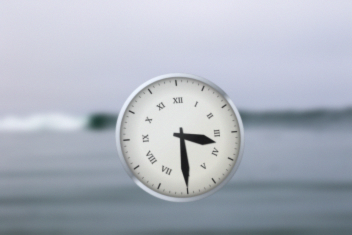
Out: 3:30
